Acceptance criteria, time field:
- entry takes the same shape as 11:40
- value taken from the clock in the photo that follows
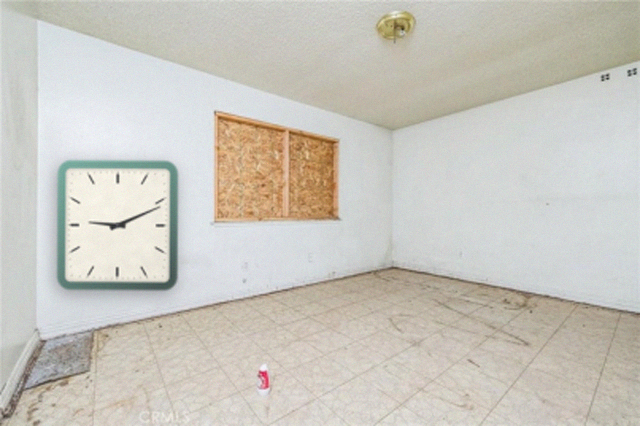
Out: 9:11
